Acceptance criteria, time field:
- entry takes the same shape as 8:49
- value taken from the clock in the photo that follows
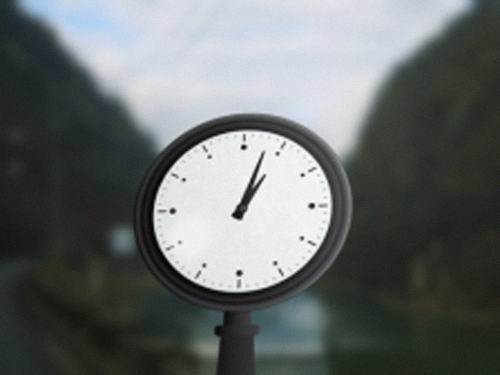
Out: 1:03
